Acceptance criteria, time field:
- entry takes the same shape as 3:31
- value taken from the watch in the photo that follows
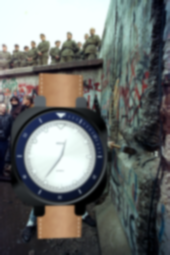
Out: 12:36
